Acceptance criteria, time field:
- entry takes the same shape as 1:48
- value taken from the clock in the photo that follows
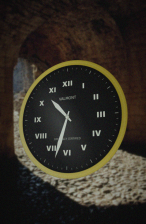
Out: 10:33
